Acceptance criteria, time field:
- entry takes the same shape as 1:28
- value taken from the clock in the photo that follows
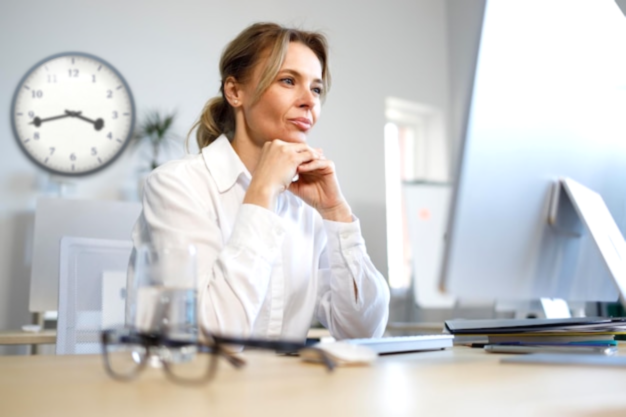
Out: 3:43
